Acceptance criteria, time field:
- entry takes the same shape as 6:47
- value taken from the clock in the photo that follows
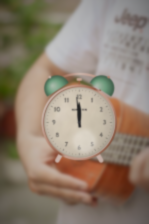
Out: 11:59
